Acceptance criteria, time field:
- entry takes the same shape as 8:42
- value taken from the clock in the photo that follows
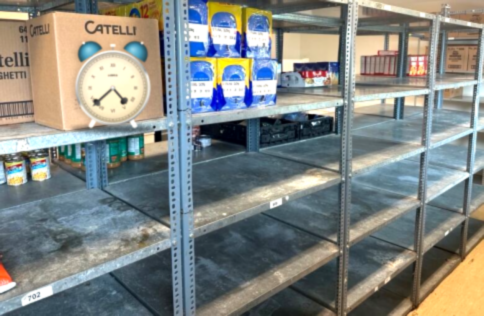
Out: 4:38
